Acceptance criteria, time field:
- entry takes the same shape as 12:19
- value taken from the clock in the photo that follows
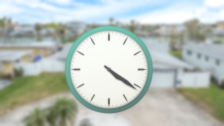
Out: 4:21
